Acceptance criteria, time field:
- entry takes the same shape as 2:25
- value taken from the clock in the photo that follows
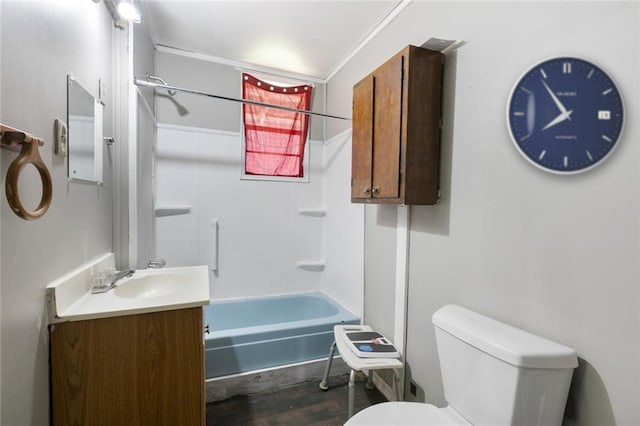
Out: 7:54
